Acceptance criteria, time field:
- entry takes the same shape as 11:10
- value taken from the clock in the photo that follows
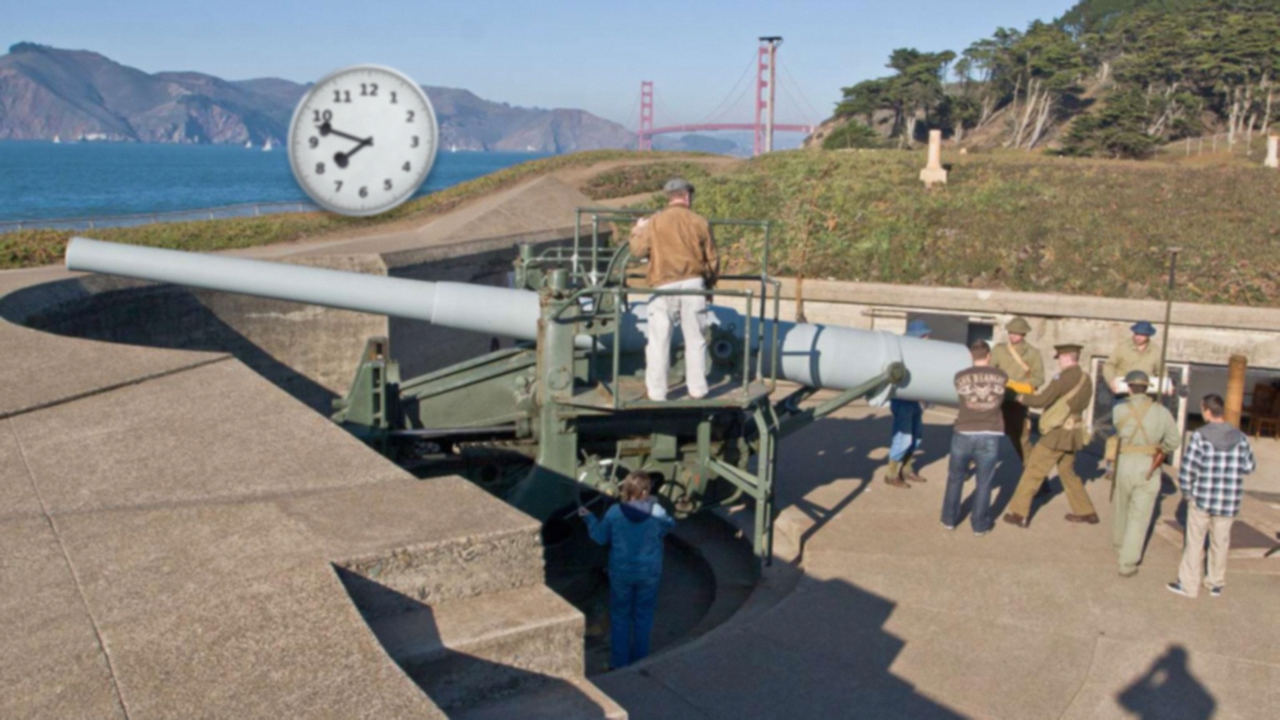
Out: 7:48
